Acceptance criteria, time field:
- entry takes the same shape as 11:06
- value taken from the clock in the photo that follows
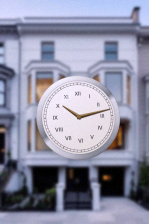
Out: 10:13
